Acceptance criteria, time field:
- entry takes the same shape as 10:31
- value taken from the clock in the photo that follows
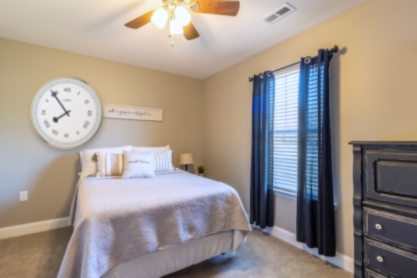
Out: 7:54
